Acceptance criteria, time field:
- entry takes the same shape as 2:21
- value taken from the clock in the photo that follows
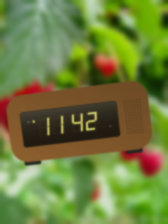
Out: 11:42
